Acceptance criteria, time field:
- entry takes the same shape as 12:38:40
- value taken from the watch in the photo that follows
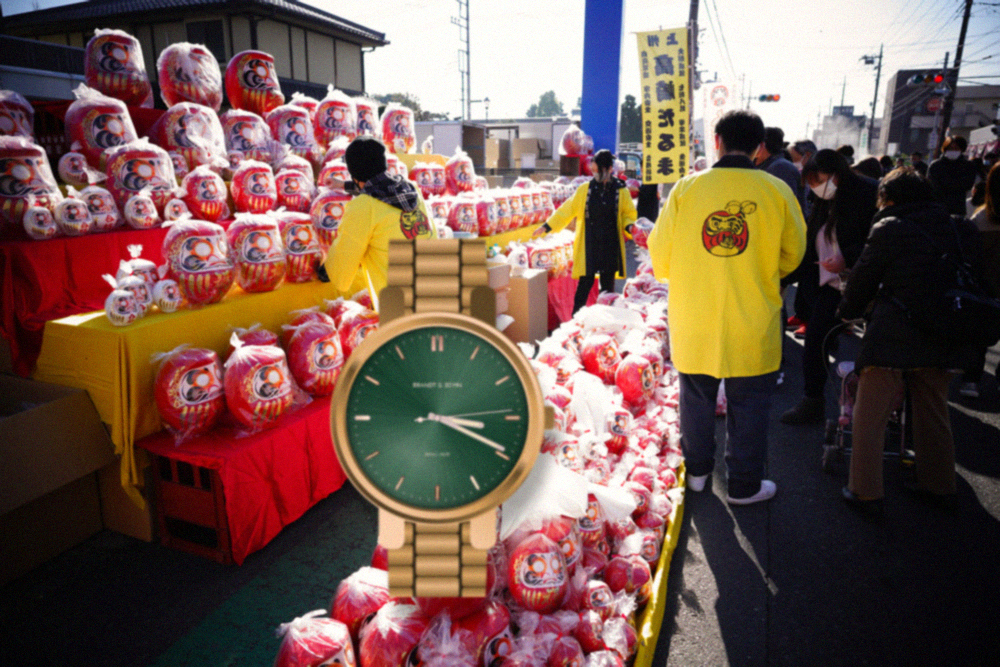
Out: 3:19:14
